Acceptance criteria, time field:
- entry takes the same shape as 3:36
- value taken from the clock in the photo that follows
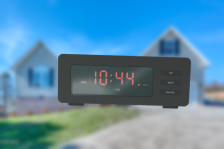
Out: 10:44
